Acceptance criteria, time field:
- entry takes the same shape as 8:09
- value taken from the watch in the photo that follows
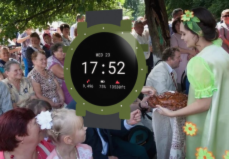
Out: 17:52
